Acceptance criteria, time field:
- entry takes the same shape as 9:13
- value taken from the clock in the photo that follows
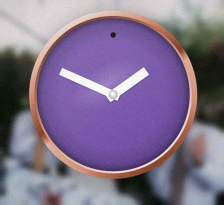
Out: 1:49
